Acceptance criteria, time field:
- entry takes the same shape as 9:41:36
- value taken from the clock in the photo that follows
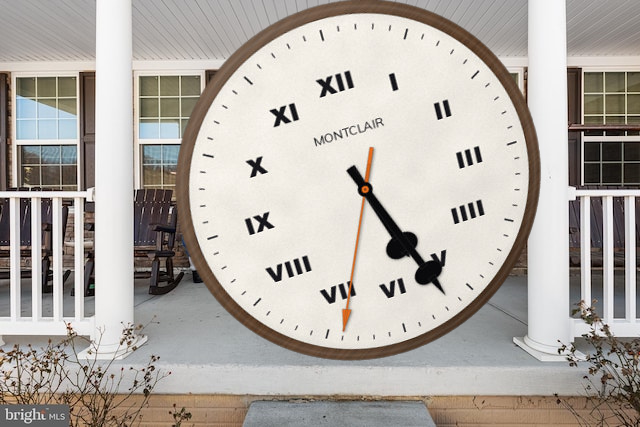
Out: 5:26:34
